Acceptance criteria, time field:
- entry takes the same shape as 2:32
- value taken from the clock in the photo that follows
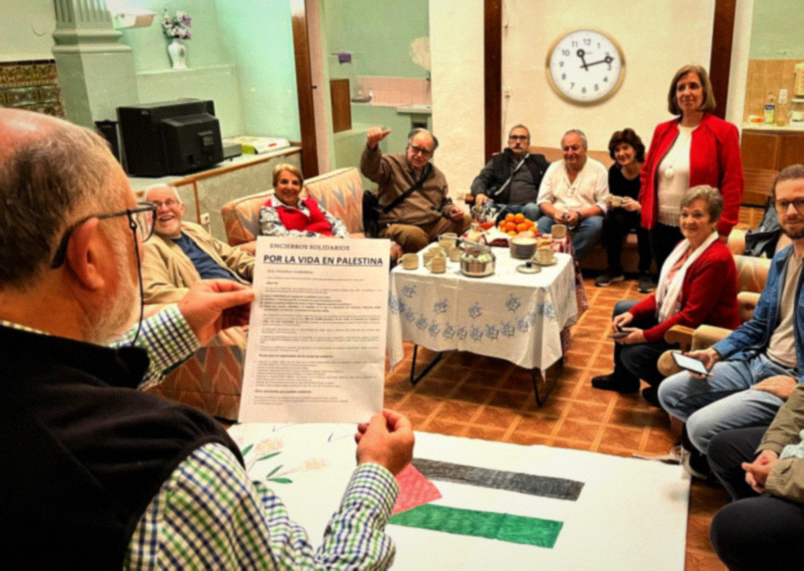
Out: 11:12
